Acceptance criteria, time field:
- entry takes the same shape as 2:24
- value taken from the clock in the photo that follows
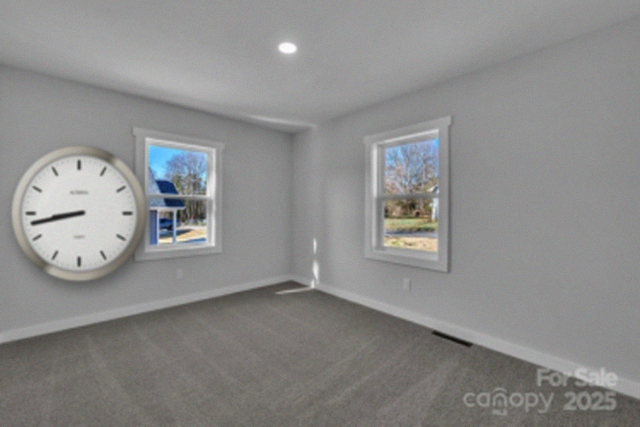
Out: 8:43
